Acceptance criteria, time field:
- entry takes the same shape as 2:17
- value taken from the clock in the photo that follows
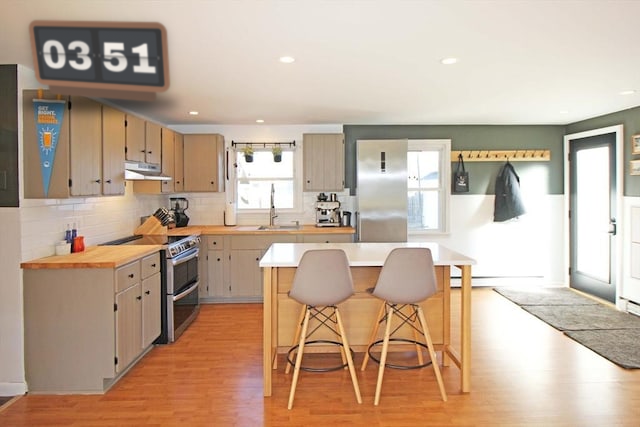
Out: 3:51
